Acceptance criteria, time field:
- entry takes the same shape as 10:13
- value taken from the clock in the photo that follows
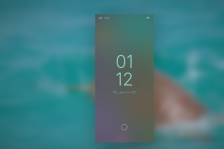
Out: 1:12
